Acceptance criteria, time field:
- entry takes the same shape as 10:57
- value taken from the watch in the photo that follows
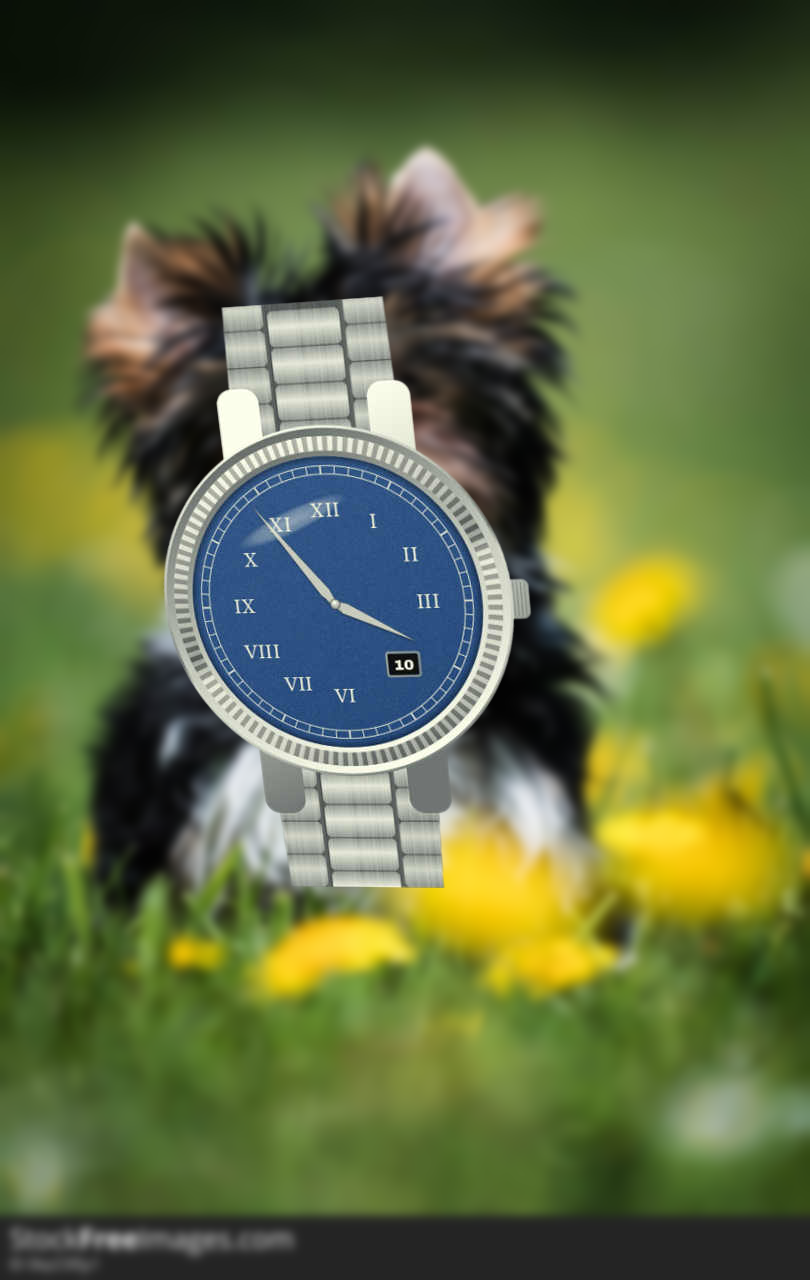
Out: 3:54
